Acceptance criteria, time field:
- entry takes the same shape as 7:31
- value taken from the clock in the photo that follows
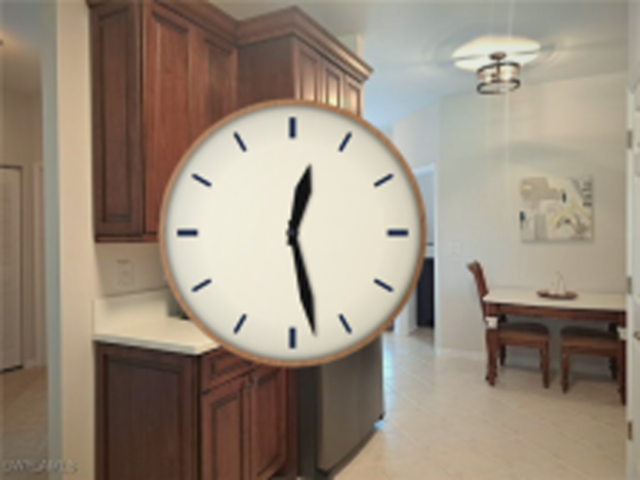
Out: 12:28
